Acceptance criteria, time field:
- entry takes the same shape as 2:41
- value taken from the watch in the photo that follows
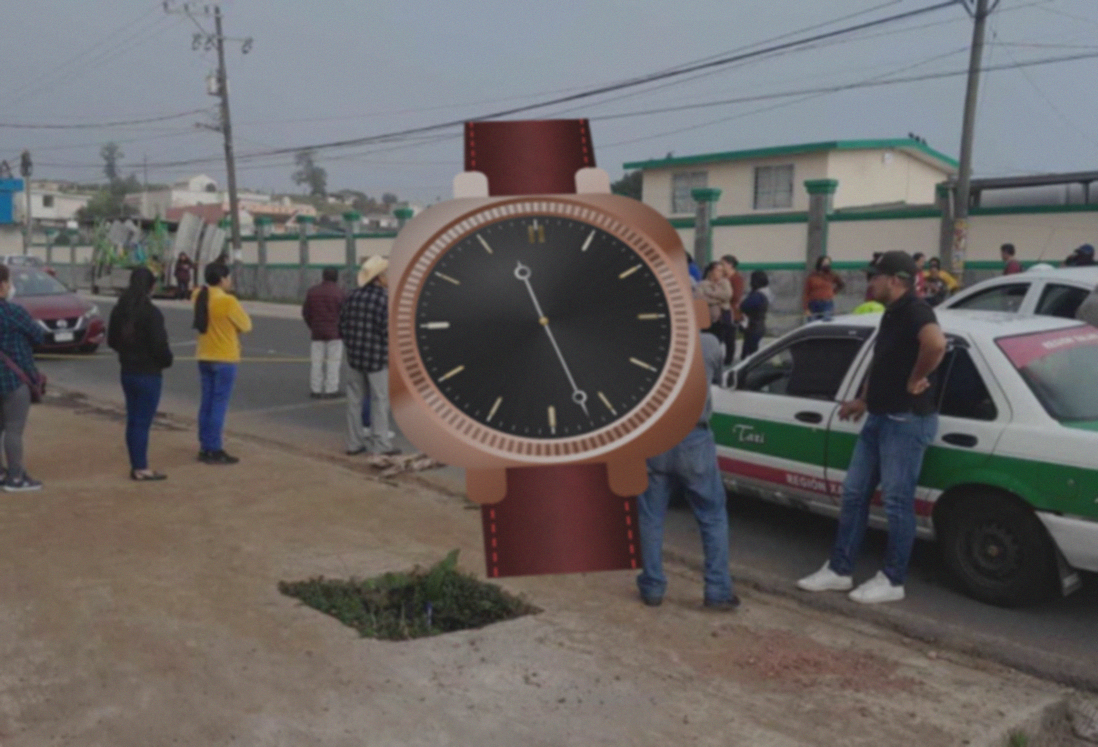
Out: 11:27
